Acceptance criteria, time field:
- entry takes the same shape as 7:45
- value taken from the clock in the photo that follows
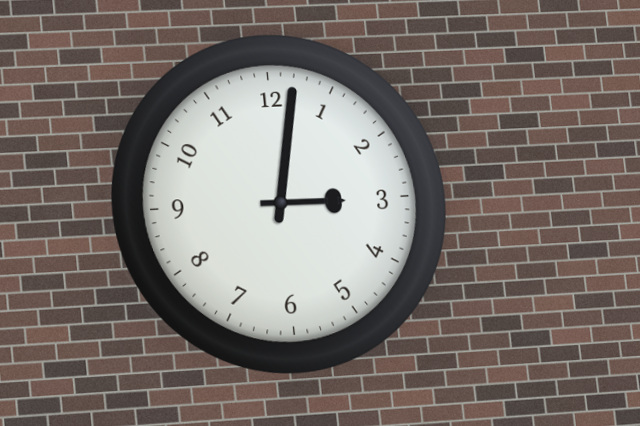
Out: 3:02
